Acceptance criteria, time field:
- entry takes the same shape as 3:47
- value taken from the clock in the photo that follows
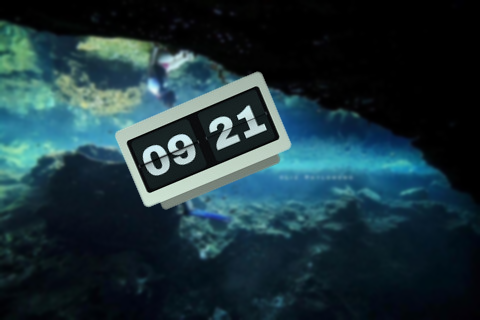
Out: 9:21
